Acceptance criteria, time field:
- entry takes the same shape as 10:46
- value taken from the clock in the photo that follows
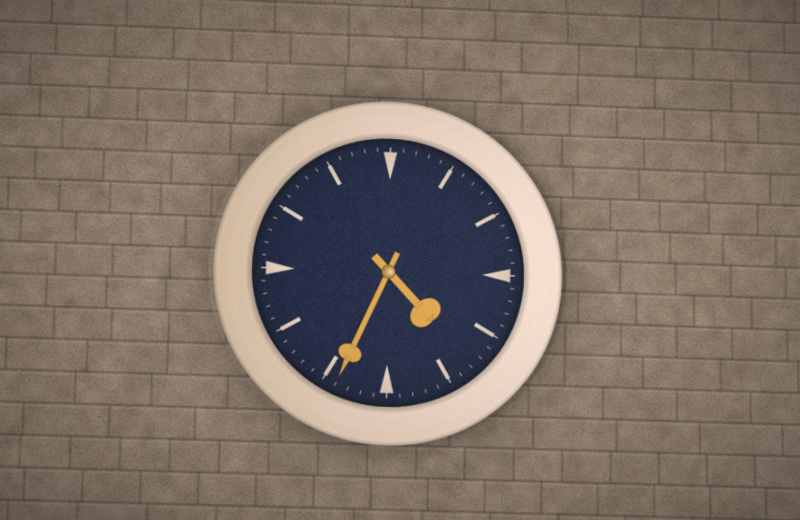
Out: 4:34
